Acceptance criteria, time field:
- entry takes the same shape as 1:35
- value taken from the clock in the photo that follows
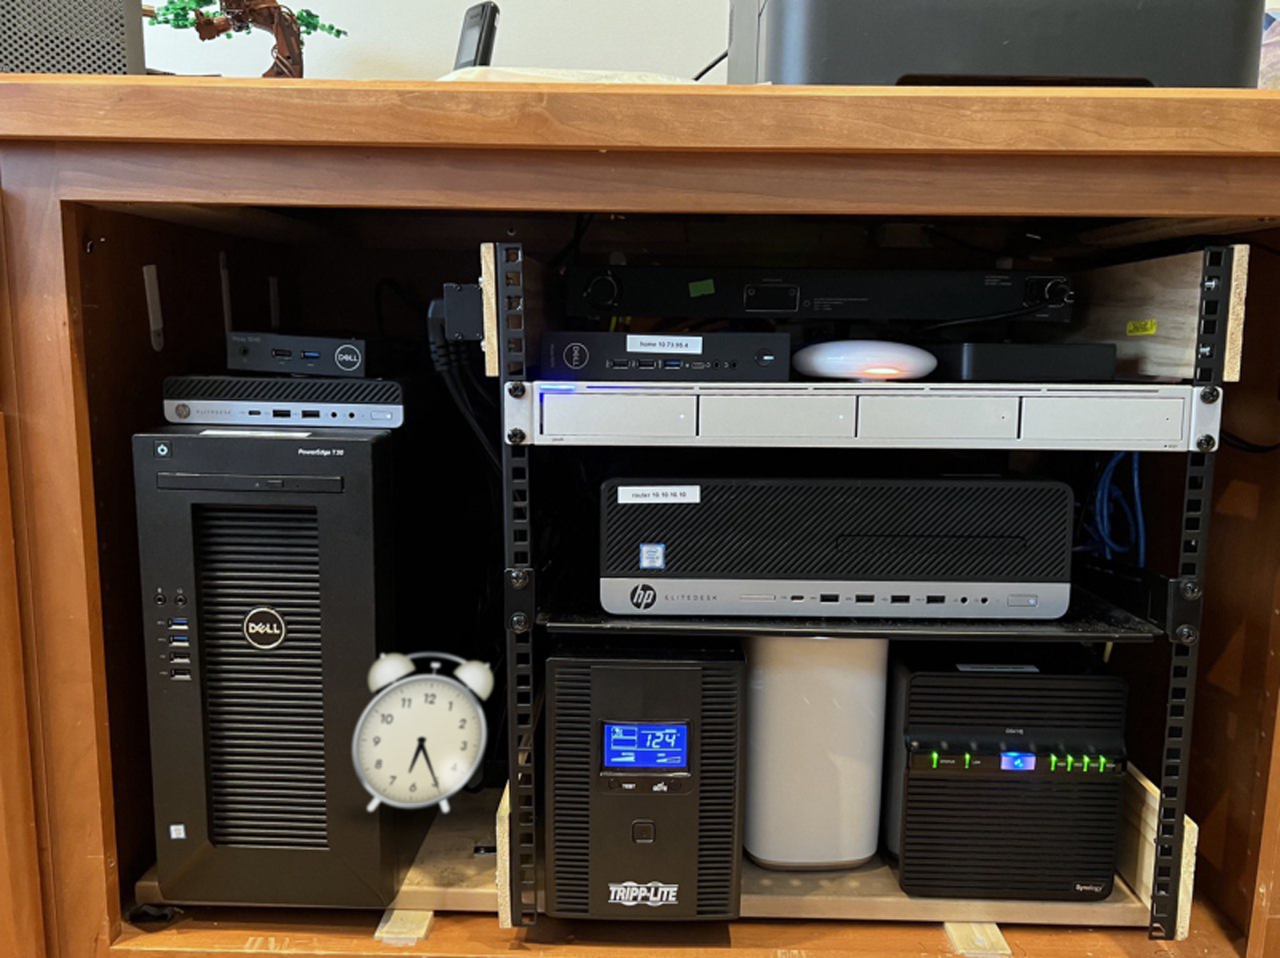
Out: 6:25
